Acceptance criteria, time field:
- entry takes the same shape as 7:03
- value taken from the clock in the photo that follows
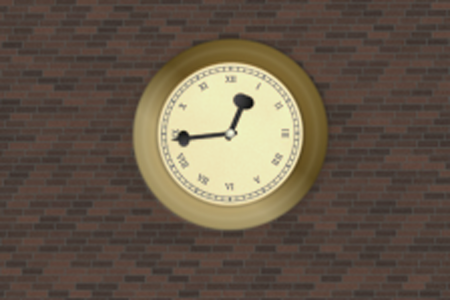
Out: 12:44
